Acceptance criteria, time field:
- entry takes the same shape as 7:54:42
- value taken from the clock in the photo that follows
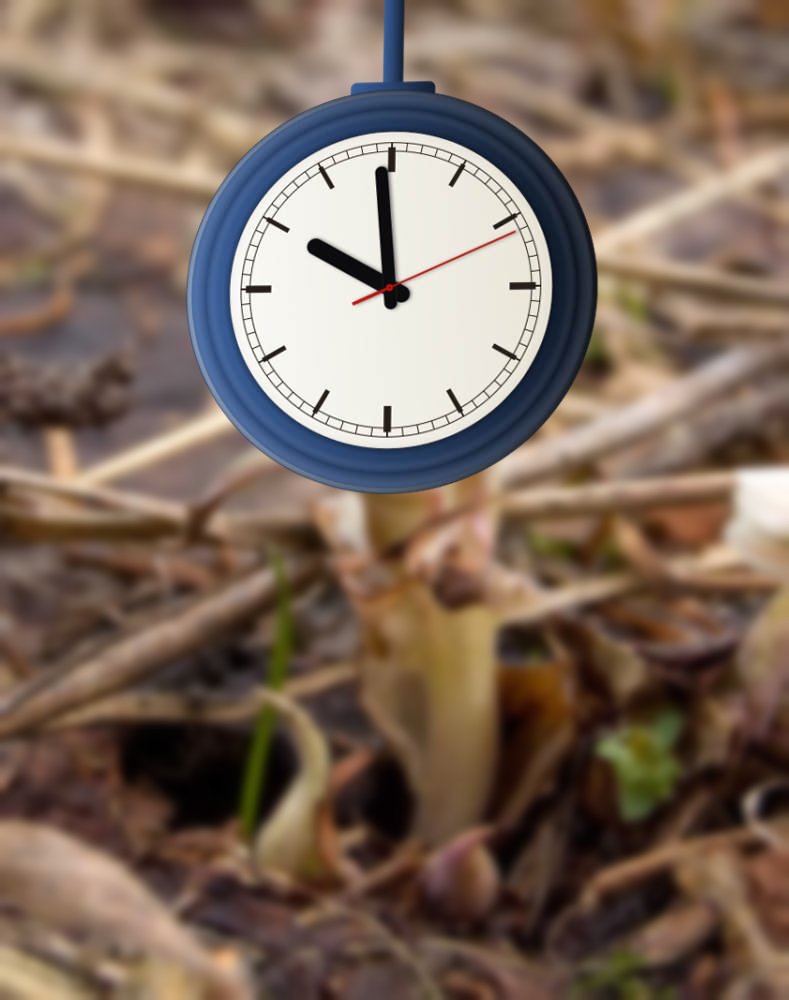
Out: 9:59:11
